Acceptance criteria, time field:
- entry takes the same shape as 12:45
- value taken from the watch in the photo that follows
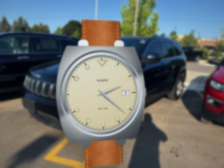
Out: 2:22
